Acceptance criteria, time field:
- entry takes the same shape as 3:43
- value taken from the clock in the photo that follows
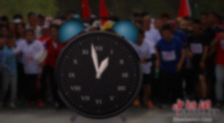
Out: 12:58
